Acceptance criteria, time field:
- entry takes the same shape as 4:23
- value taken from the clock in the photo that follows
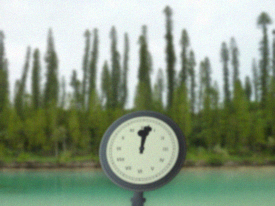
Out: 12:02
